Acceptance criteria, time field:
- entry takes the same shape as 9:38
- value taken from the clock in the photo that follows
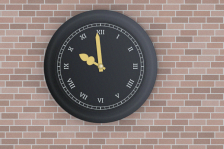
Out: 9:59
